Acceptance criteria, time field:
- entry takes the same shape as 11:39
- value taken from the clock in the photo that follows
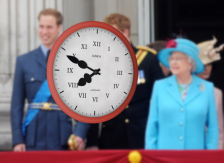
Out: 7:49
